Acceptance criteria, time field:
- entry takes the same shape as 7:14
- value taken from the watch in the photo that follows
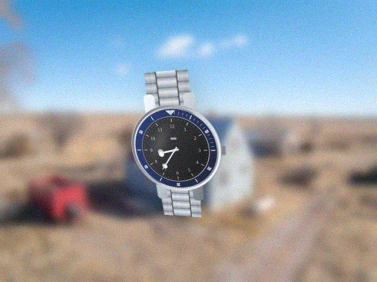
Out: 8:36
